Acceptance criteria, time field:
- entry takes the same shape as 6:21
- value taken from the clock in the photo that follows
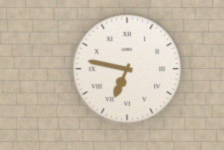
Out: 6:47
